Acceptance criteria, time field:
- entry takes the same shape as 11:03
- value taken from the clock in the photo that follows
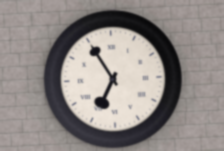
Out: 6:55
